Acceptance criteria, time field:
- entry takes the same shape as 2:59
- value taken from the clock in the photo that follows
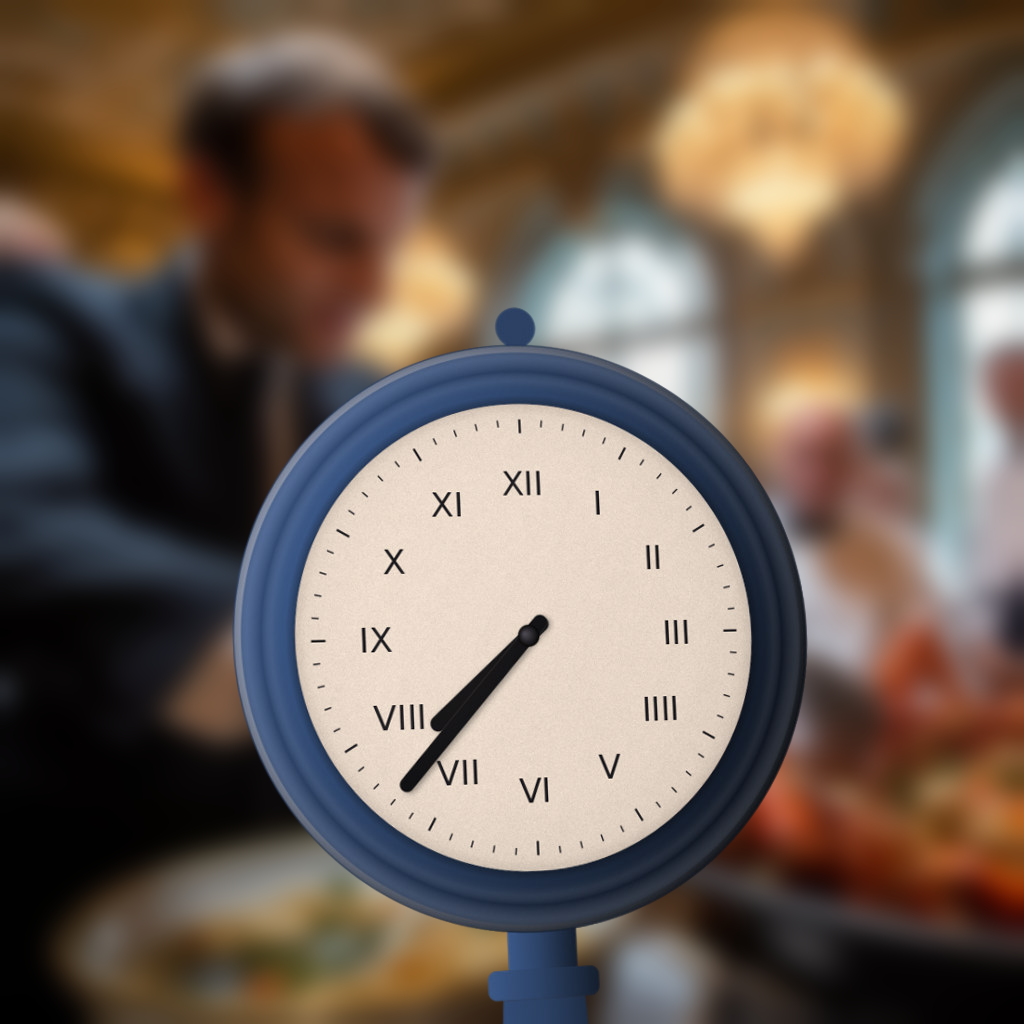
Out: 7:37
